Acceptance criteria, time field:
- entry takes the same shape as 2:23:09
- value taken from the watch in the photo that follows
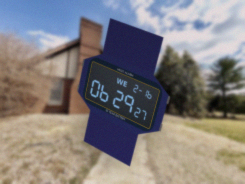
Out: 6:29:27
